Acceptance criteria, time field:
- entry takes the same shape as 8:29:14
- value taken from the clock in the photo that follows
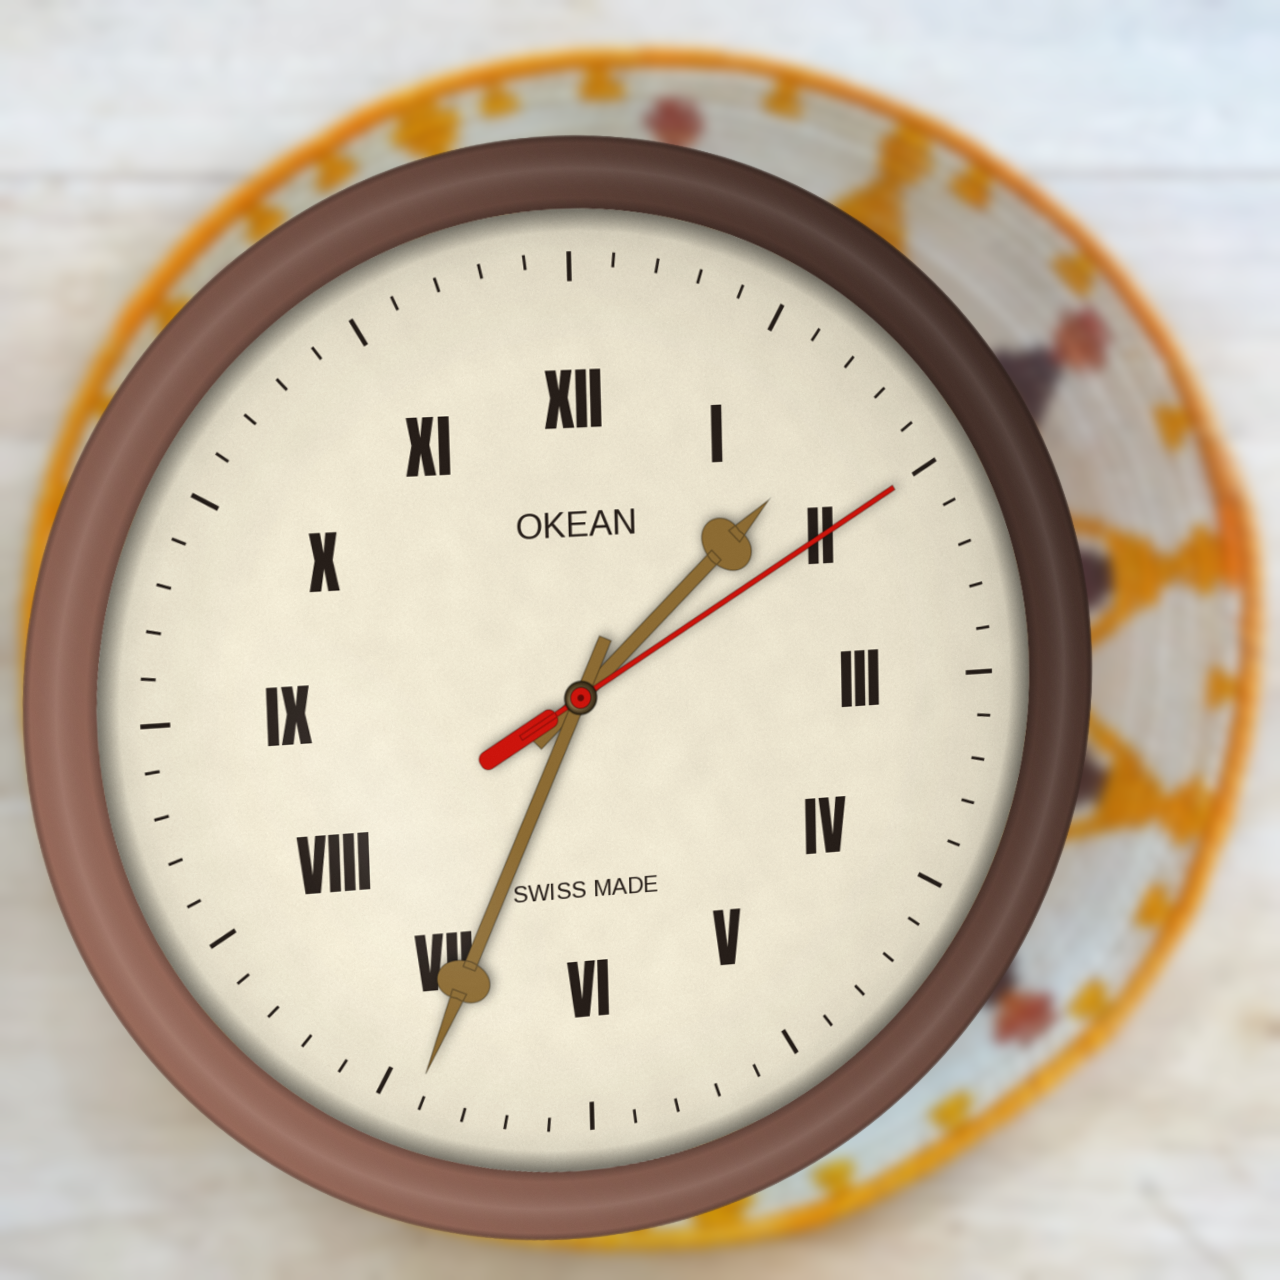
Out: 1:34:10
